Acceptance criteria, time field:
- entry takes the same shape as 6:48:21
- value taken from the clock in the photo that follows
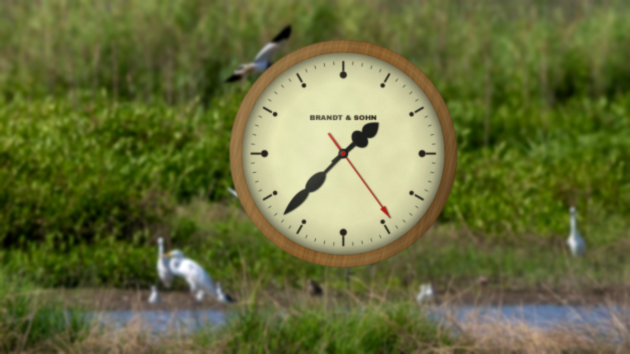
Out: 1:37:24
